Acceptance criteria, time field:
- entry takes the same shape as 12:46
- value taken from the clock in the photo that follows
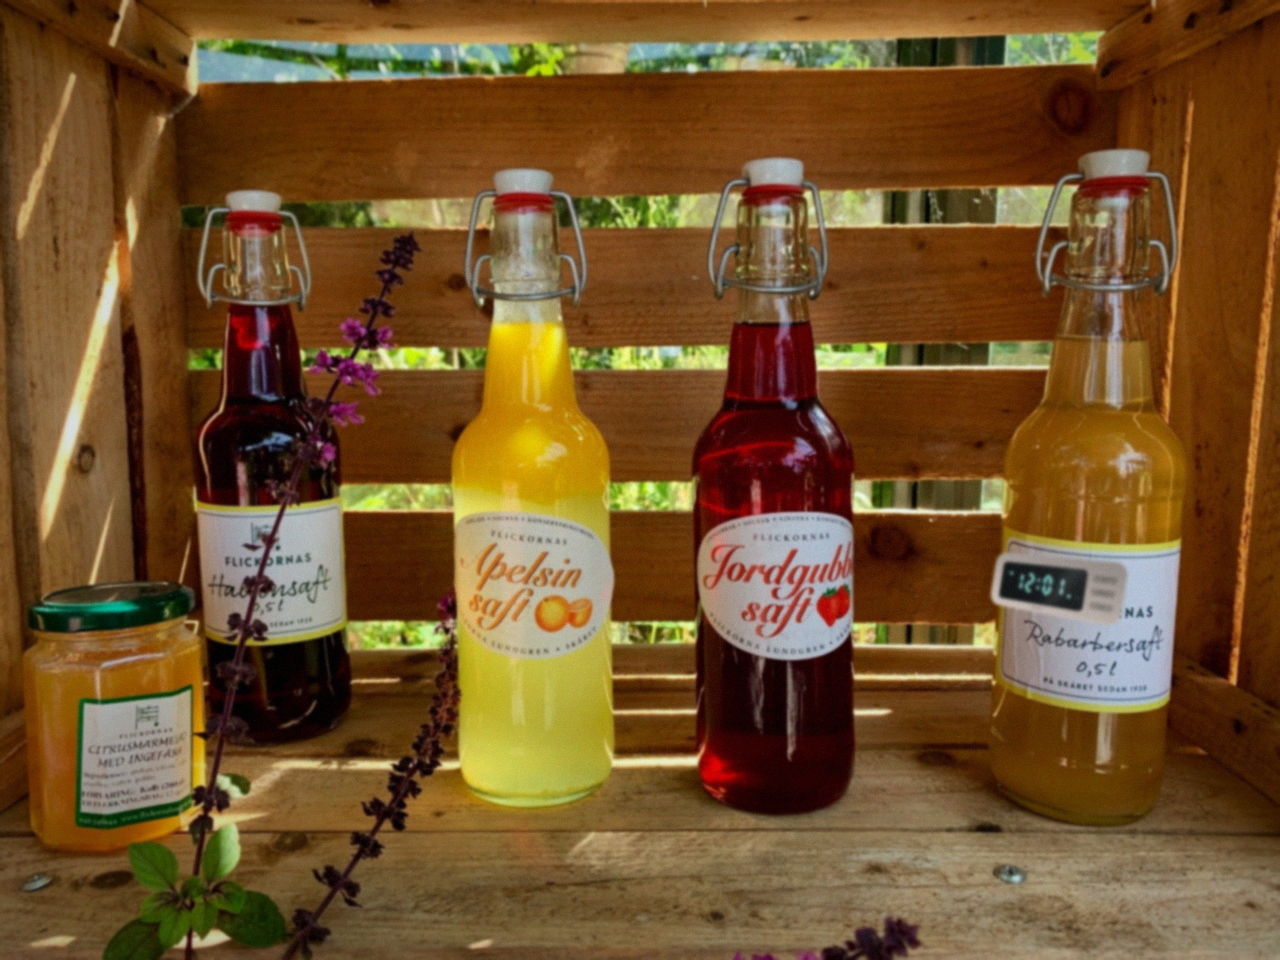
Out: 12:01
